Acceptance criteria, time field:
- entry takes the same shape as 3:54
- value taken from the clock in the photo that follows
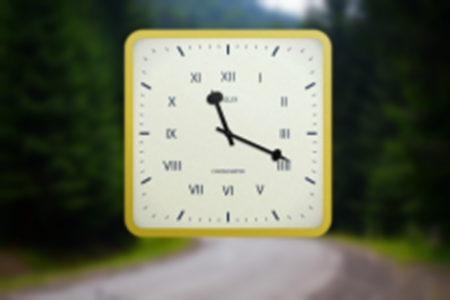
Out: 11:19
